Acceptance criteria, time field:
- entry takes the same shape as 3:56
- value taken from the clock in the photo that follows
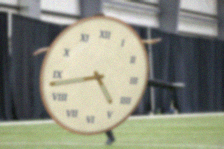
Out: 4:43
